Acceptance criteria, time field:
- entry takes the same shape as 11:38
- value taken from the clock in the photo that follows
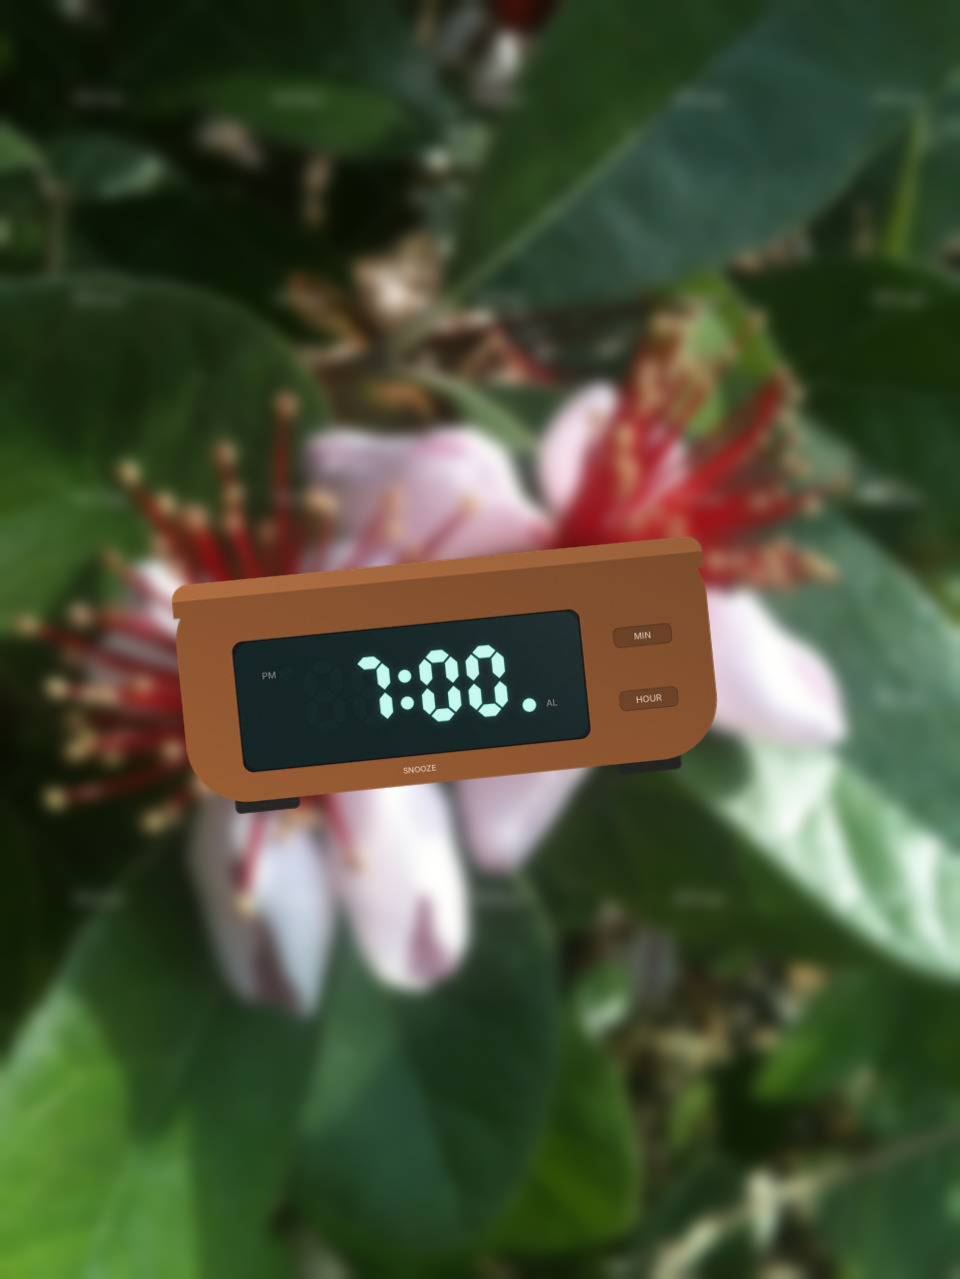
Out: 7:00
